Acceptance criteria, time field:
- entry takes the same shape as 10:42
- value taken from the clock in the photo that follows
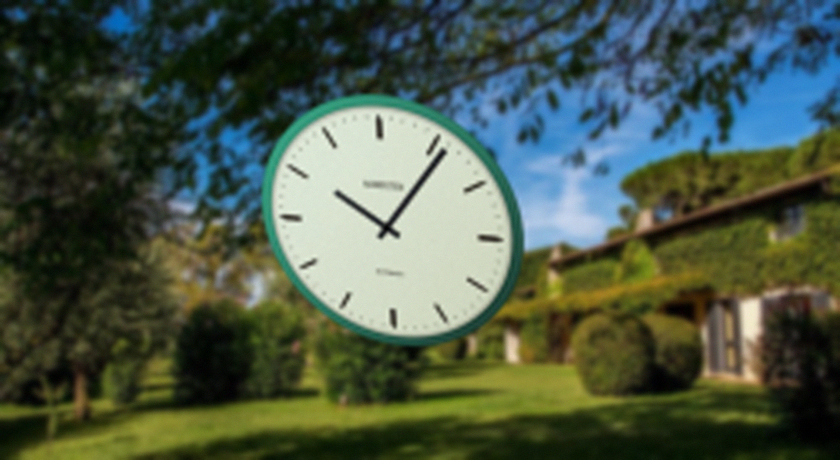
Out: 10:06
